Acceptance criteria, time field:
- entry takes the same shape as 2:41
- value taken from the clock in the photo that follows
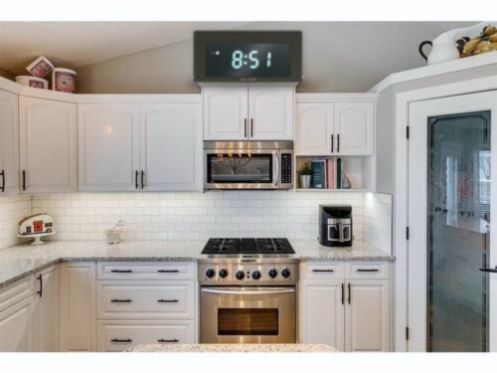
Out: 8:51
